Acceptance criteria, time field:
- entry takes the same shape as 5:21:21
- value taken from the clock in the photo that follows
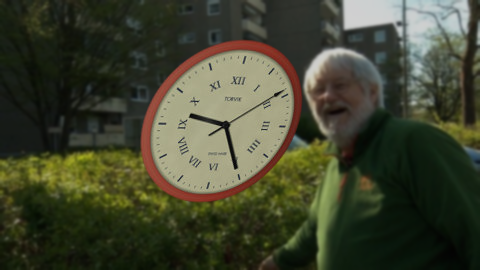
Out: 9:25:09
